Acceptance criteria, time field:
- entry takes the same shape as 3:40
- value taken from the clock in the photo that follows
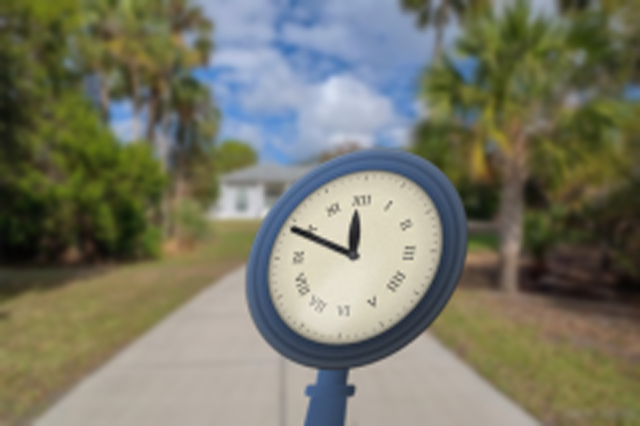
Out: 11:49
